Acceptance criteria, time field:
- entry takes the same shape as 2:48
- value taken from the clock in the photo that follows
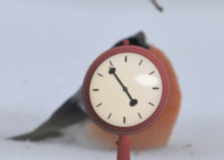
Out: 4:54
